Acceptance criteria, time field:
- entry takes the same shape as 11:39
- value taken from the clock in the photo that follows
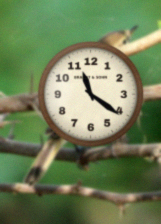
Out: 11:21
